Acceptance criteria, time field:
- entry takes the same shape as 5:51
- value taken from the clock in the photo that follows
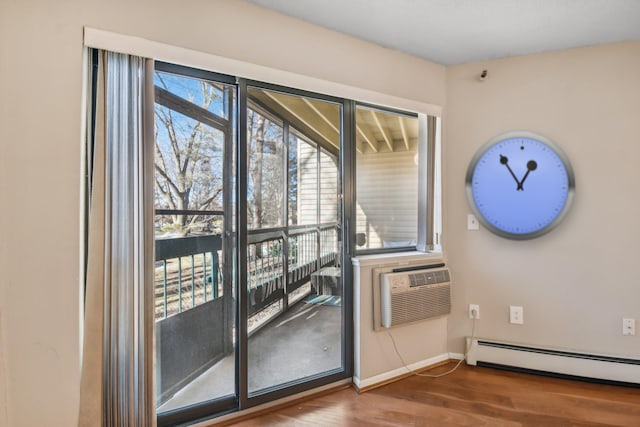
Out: 12:54
